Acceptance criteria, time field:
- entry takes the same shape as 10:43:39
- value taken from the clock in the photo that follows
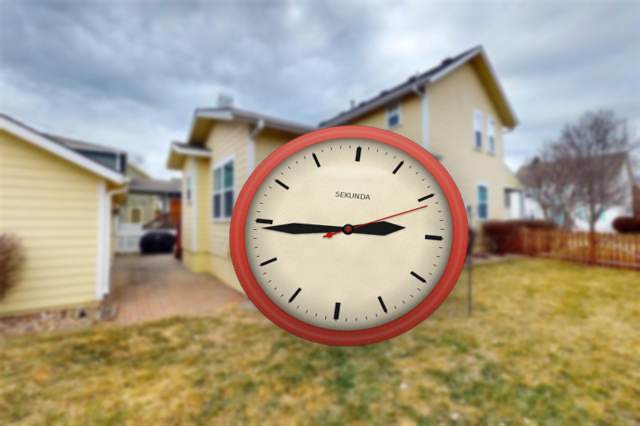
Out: 2:44:11
